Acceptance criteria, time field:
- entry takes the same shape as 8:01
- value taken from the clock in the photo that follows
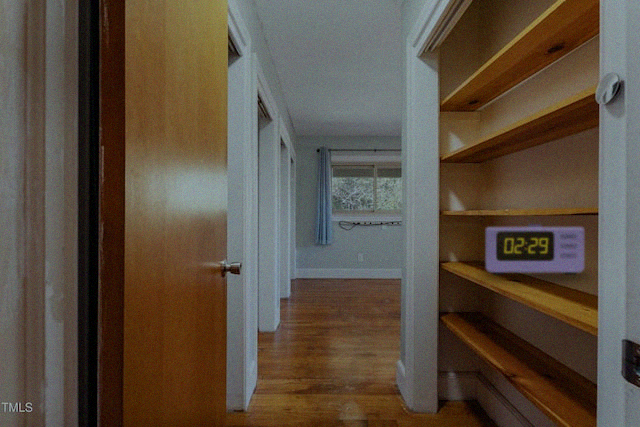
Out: 2:29
